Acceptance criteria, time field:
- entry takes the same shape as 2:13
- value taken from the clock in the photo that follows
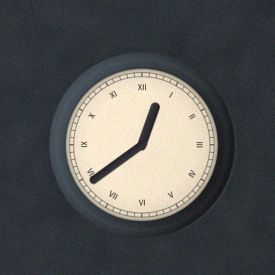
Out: 12:39
